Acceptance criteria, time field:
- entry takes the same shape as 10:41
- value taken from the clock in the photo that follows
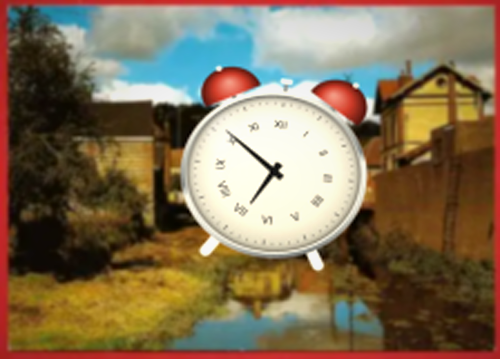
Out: 6:51
